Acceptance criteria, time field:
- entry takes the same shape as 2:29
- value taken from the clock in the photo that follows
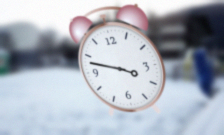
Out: 3:48
